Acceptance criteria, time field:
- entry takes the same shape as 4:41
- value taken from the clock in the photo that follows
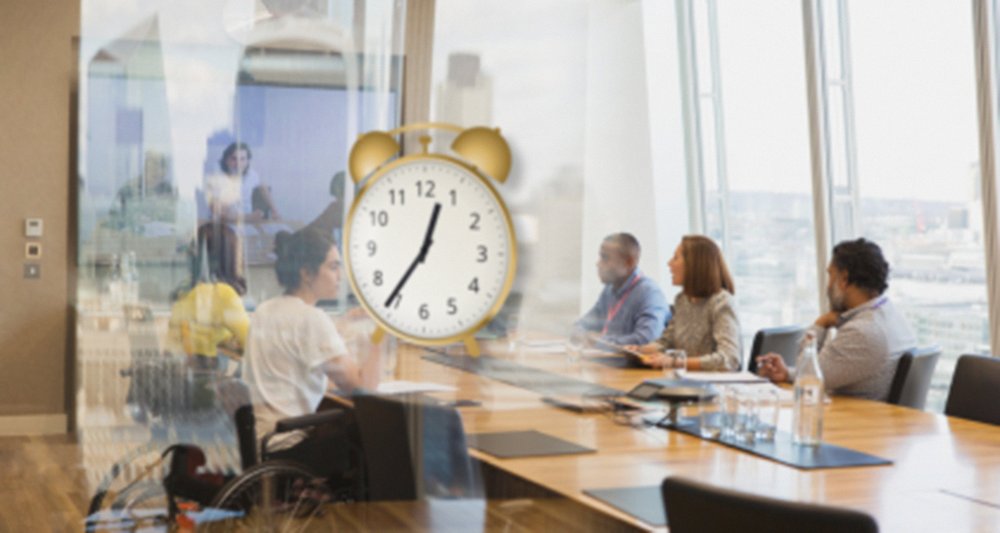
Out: 12:36
